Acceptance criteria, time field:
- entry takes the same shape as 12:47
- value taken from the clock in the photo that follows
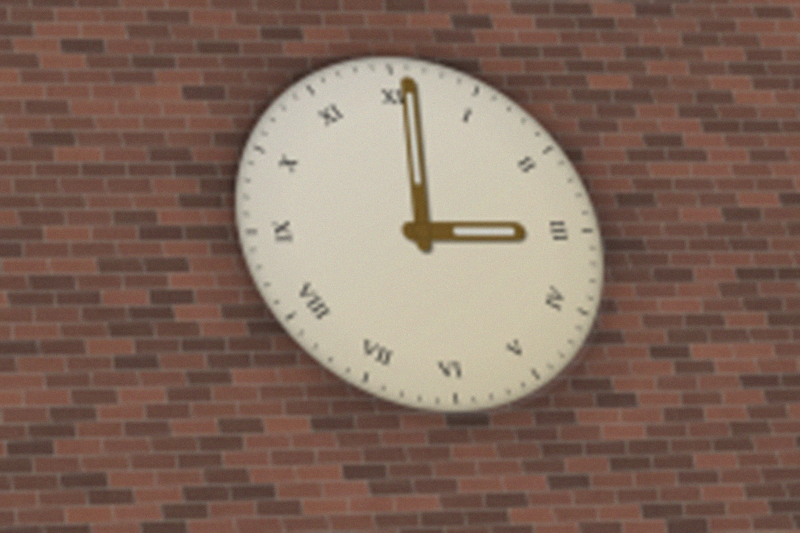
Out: 3:01
